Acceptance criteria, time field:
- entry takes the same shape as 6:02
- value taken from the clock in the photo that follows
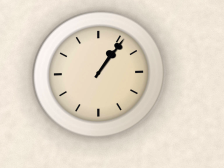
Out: 1:06
